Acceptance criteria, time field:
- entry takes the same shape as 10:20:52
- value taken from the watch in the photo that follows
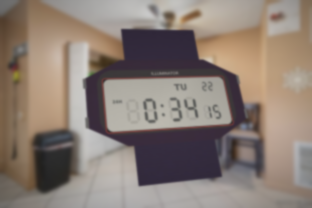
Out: 0:34:15
